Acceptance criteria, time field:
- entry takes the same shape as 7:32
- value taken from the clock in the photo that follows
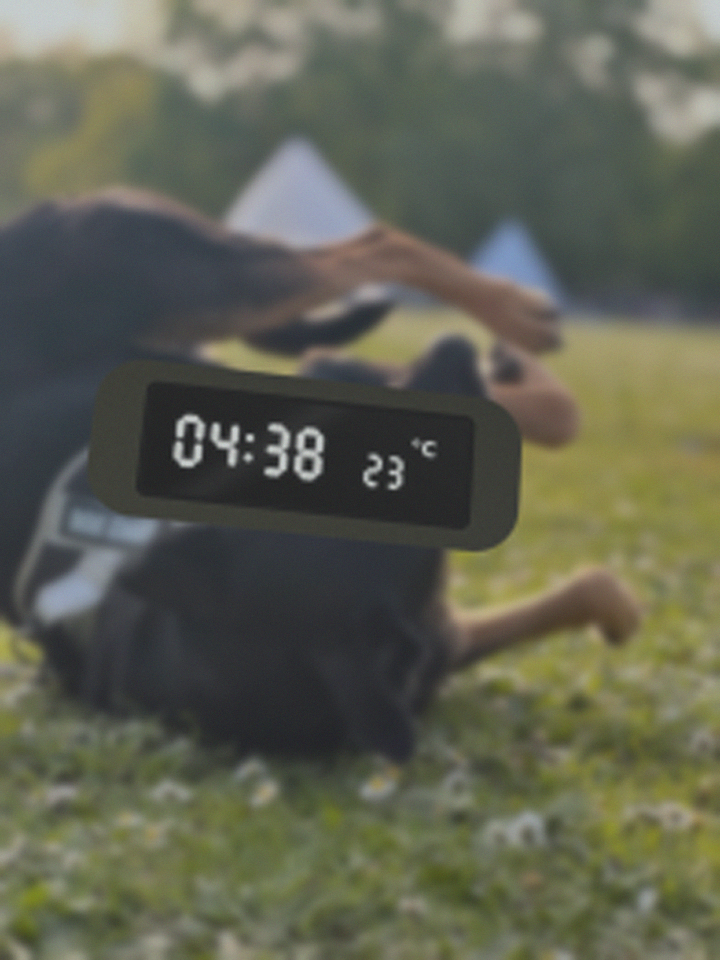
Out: 4:38
